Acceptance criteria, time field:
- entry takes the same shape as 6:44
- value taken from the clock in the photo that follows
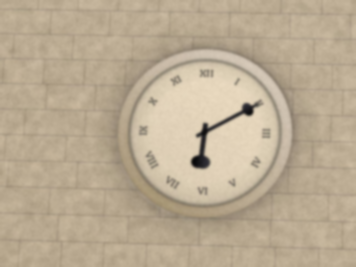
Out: 6:10
